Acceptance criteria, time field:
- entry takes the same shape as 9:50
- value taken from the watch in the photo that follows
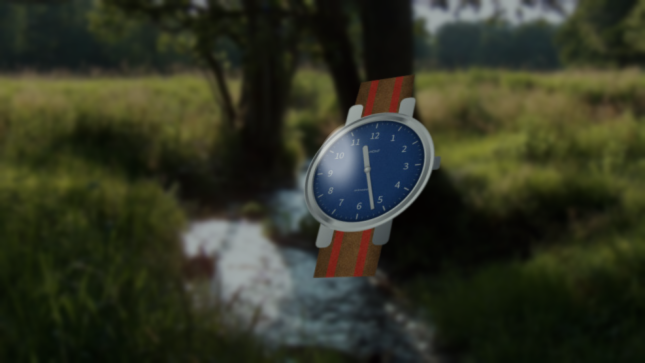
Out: 11:27
